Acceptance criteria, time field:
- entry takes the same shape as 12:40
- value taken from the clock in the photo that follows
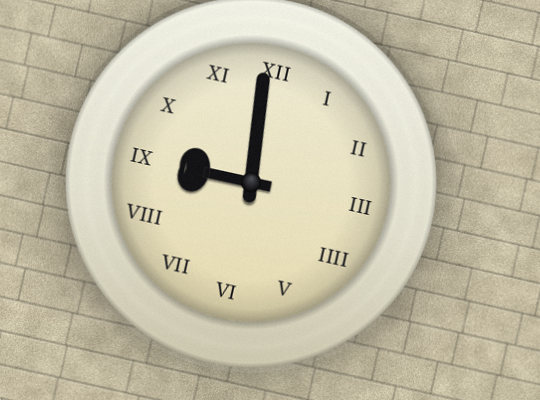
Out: 8:59
